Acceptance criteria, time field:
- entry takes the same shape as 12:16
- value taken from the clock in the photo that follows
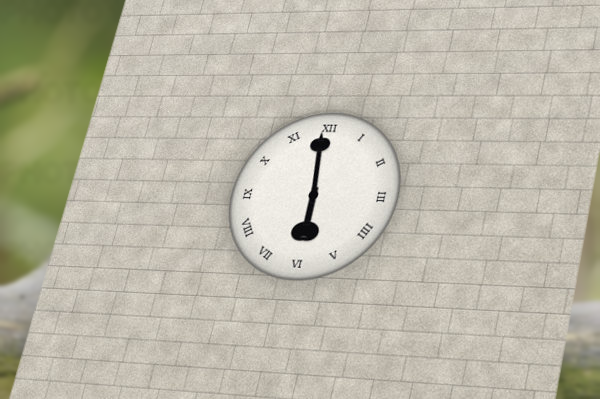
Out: 5:59
